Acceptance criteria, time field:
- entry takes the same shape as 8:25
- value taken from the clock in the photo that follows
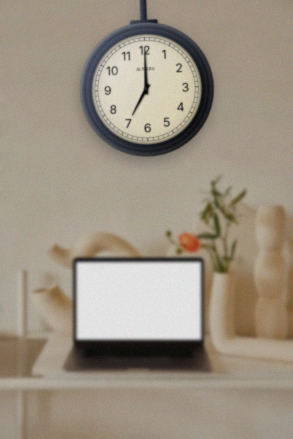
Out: 7:00
